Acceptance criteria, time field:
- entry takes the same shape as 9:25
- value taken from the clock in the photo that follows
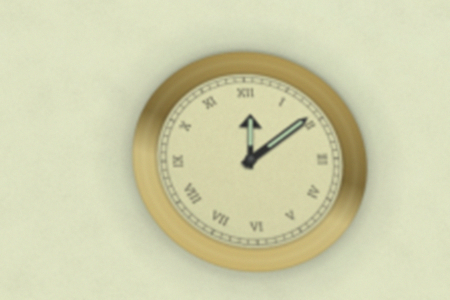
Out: 12:09
